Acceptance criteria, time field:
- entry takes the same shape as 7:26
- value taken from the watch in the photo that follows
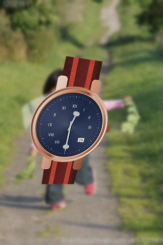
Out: 12:30
